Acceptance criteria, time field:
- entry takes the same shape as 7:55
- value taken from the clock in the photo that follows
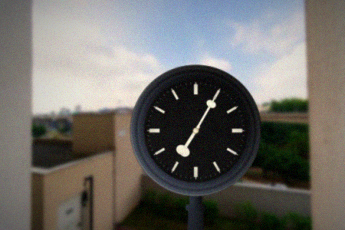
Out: 7:05
